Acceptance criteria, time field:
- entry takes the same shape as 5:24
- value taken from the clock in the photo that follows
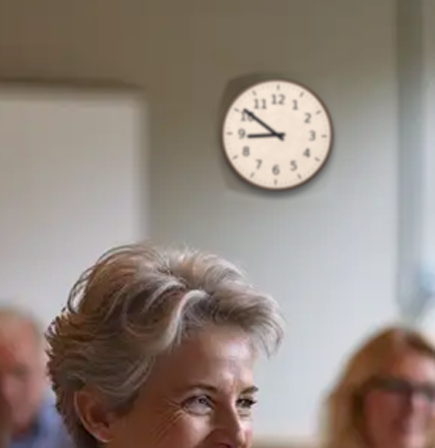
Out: 8:51
